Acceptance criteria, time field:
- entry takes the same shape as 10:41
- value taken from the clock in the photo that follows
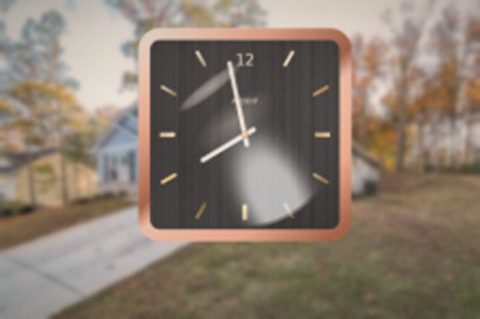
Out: 7:58
